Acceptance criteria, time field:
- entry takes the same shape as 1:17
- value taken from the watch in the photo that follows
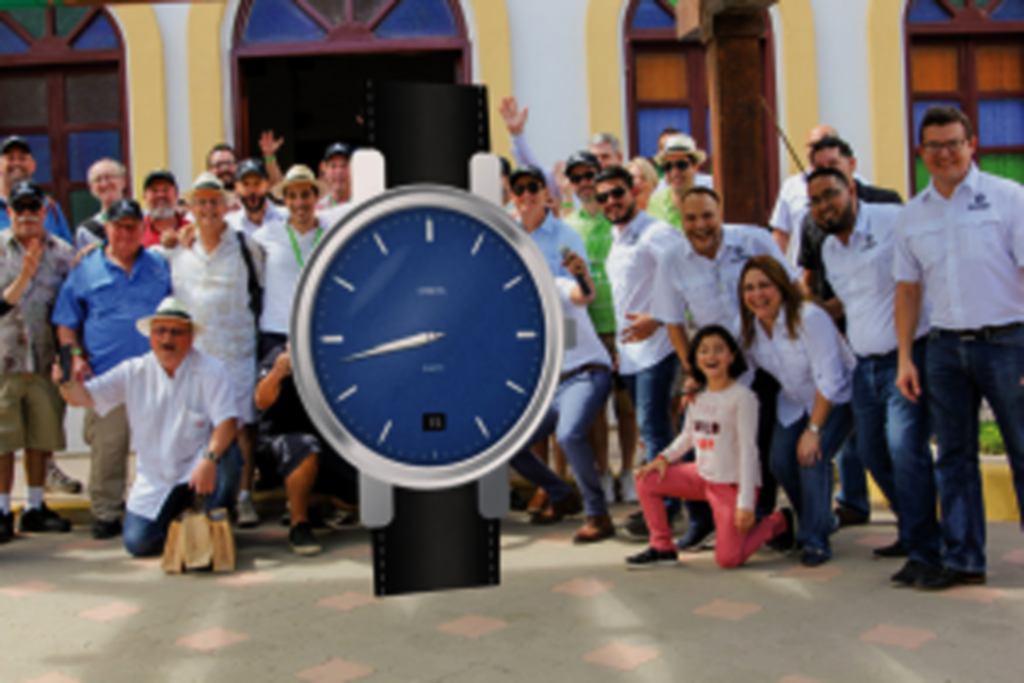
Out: 8:43
